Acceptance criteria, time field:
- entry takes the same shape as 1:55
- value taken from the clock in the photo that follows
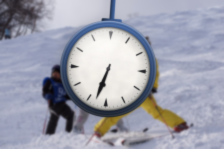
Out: 6:33
